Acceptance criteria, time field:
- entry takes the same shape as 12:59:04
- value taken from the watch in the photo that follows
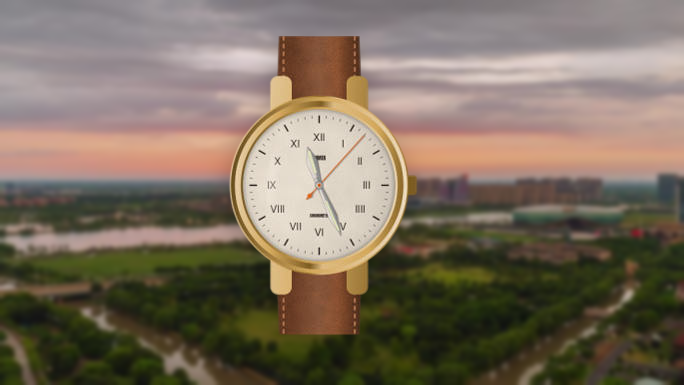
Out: 11:26:07
